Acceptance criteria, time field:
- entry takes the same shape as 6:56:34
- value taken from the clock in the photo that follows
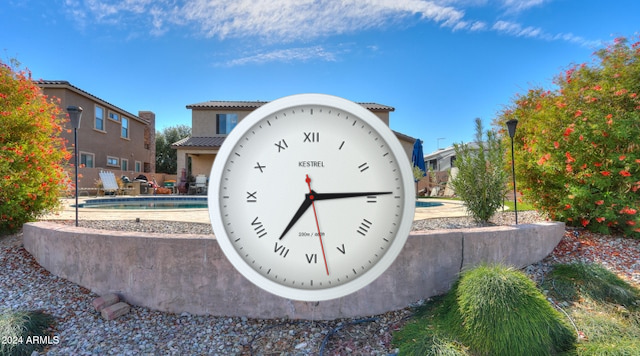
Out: 7:14:28
